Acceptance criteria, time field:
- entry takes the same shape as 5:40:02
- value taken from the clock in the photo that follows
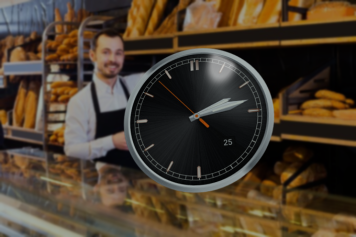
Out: 2:12:53
